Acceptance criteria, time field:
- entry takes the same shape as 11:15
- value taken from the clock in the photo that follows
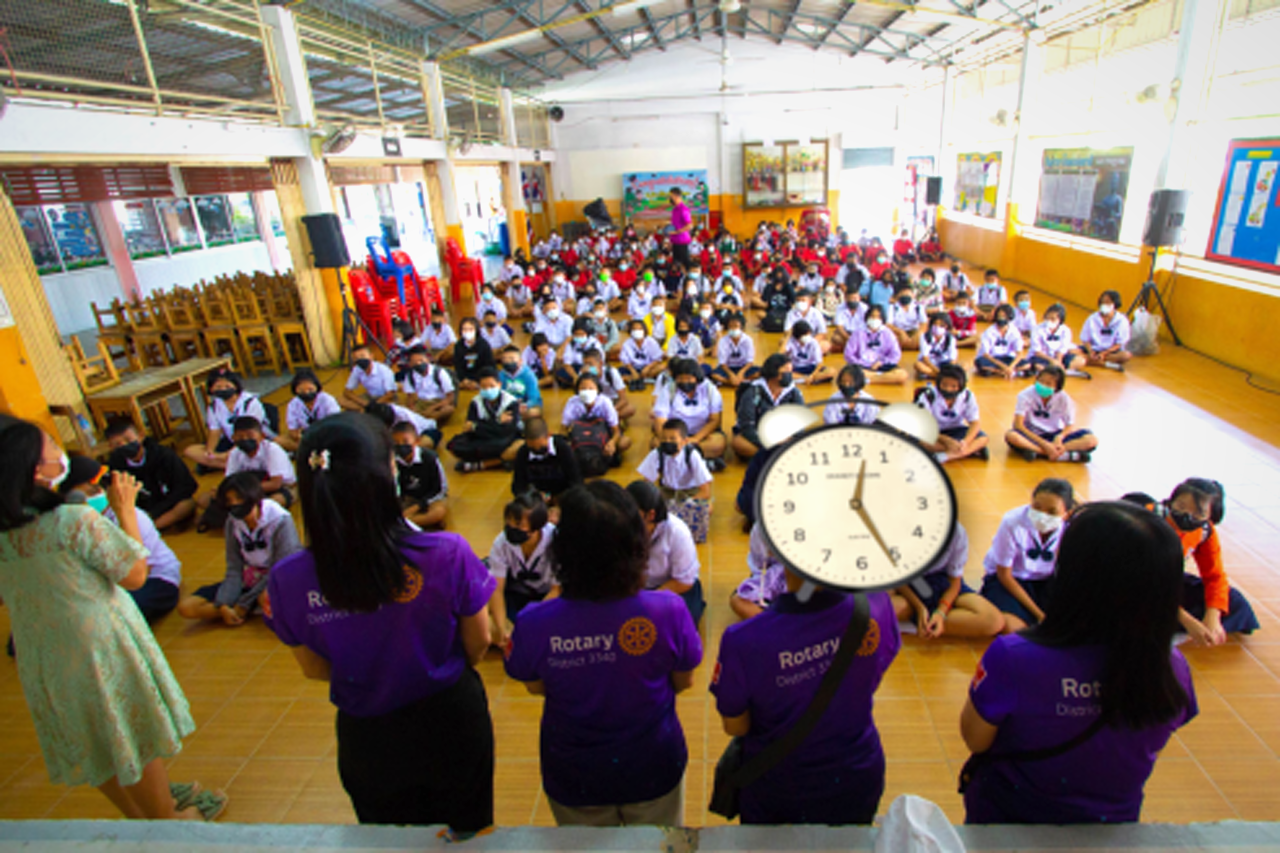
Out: 12:26
